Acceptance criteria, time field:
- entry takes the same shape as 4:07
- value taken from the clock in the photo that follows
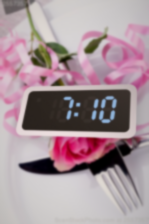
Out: 7:10
